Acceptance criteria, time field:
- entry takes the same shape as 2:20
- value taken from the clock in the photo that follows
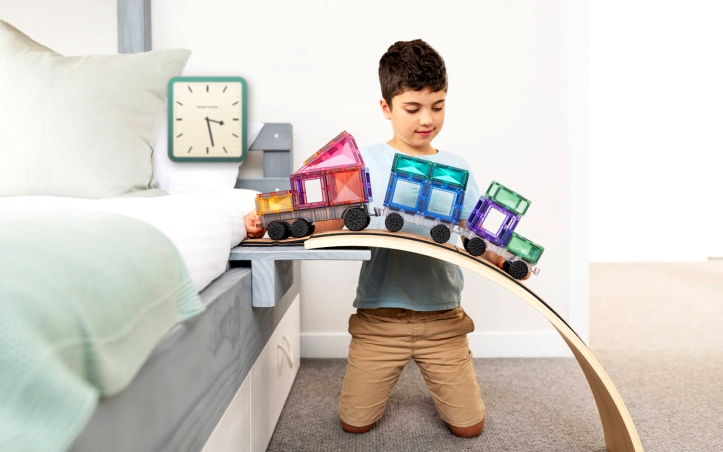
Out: 3:28
